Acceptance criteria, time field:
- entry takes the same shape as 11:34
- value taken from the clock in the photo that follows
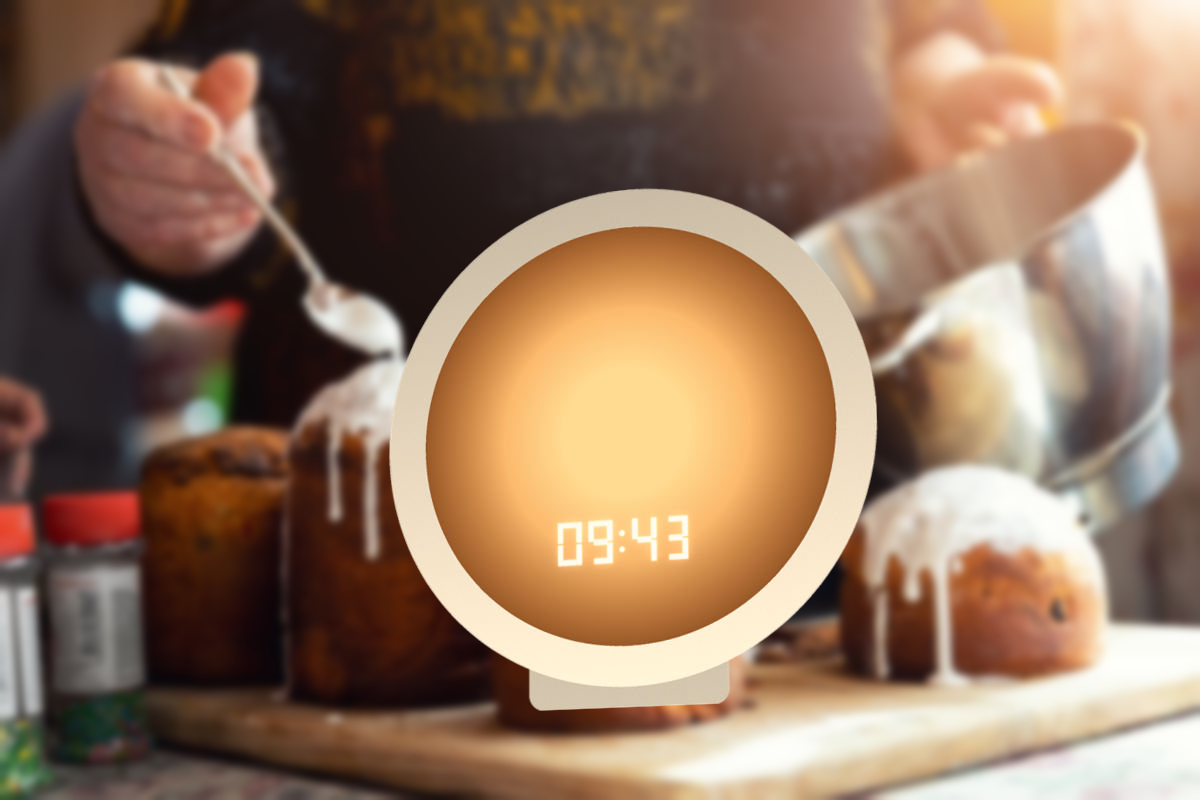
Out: 9:43
